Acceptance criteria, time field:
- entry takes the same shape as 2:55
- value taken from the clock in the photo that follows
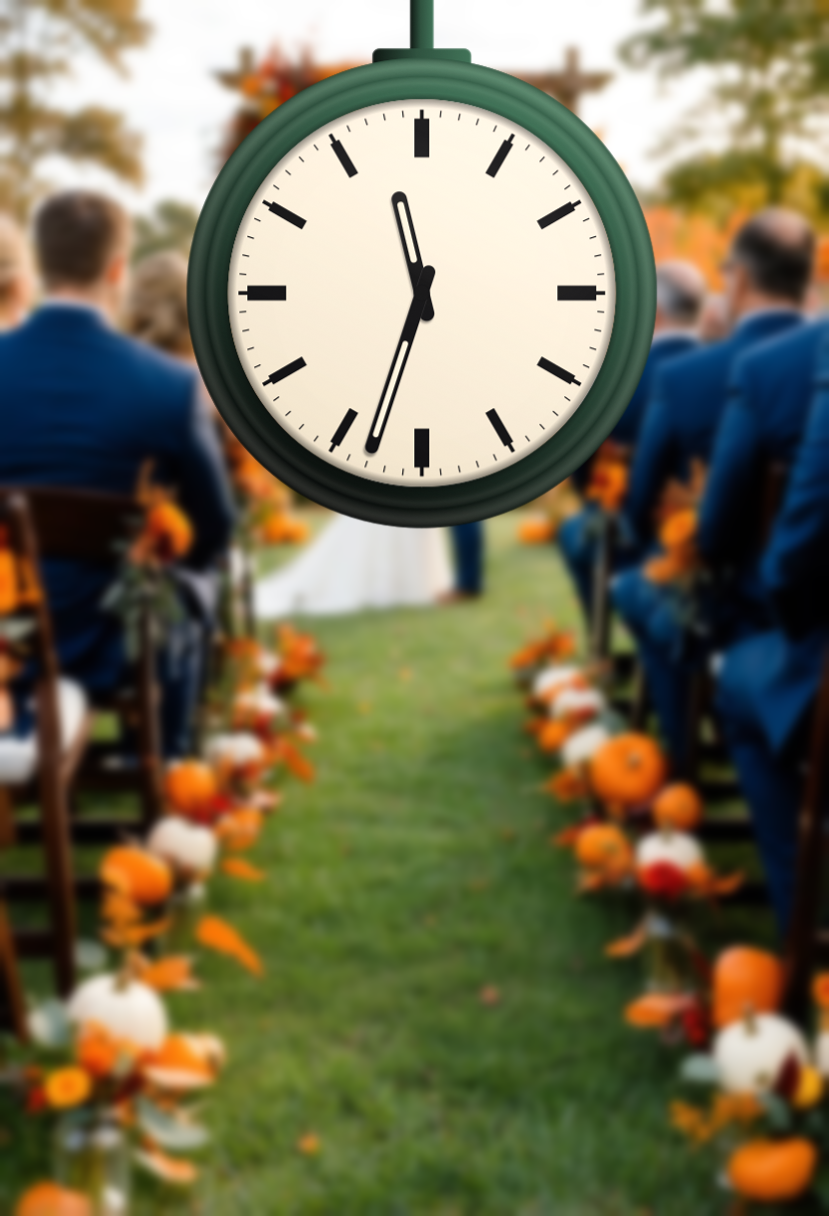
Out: 11:33
